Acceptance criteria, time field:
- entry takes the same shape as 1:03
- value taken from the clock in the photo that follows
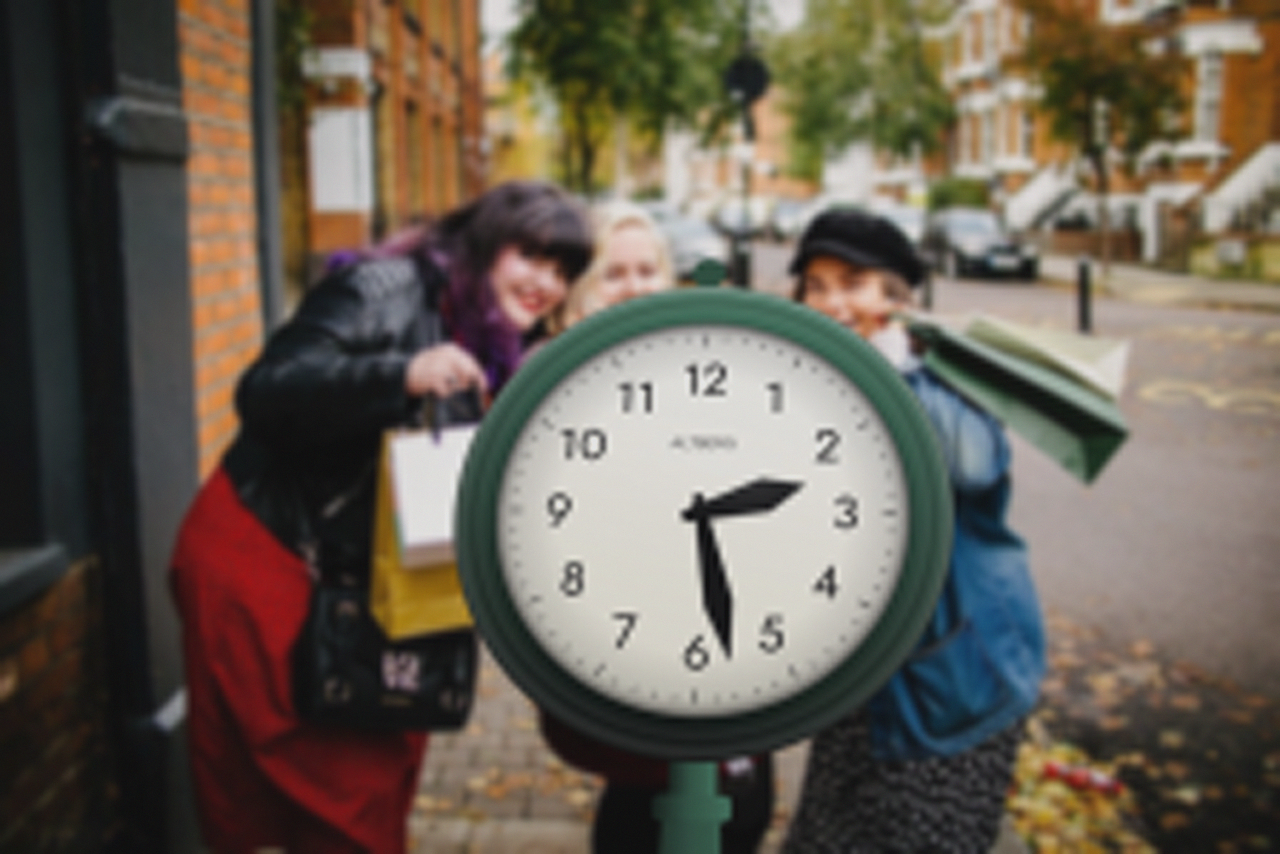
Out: 2:28
